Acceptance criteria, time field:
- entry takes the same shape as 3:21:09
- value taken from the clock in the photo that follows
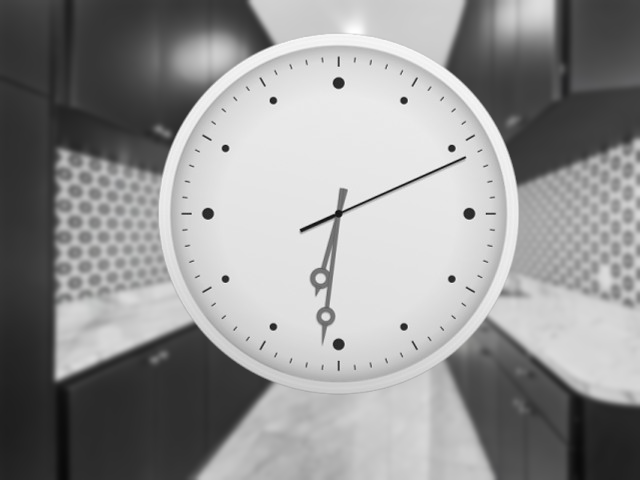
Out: 6:31:11
